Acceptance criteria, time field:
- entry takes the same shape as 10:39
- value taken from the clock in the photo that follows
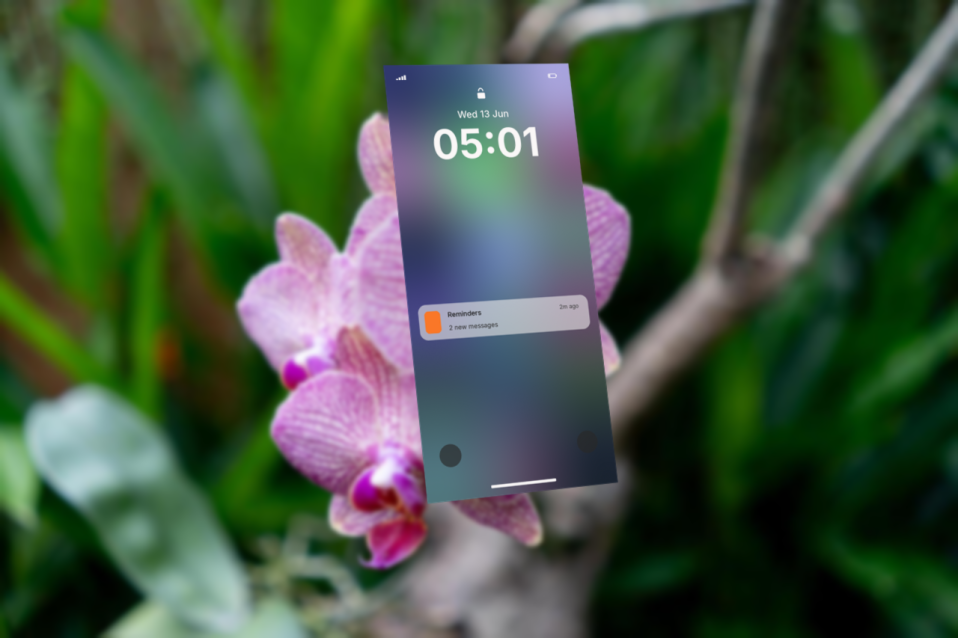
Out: 5:01
